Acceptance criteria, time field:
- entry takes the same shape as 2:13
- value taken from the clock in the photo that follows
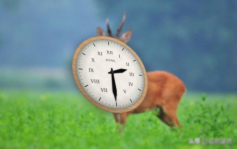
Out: 2:30
